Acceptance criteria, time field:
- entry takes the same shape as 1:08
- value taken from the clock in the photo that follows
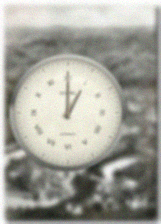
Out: 1:00
